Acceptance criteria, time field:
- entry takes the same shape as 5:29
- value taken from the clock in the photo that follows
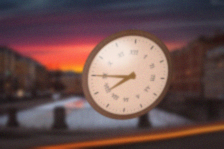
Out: 7:45
